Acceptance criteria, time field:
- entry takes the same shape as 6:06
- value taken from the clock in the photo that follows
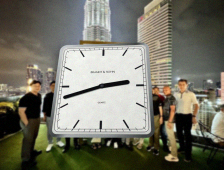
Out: 2:42
